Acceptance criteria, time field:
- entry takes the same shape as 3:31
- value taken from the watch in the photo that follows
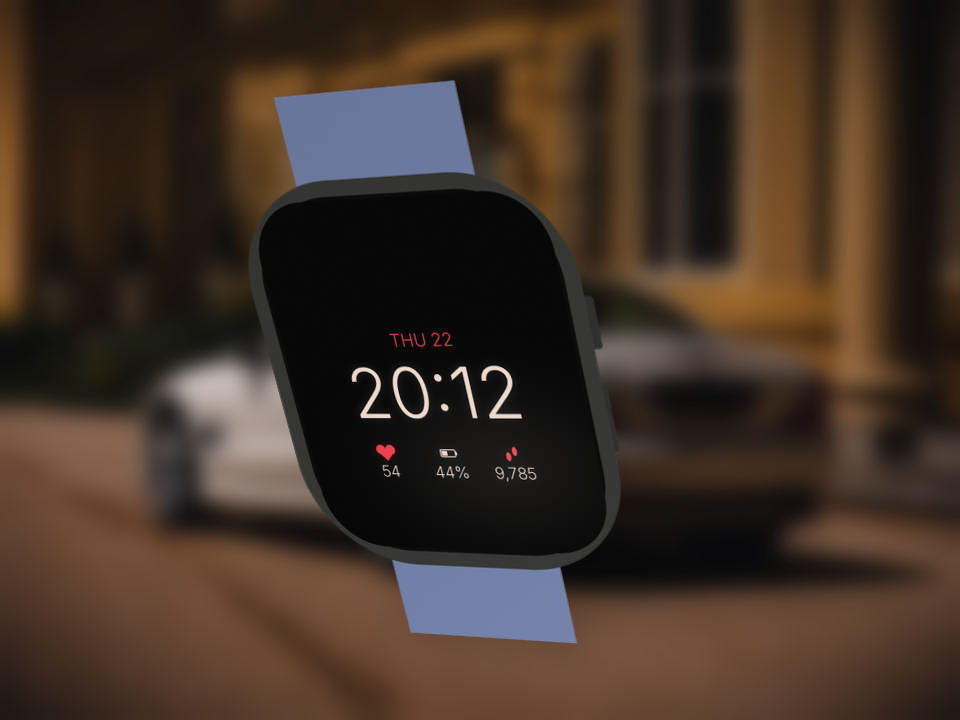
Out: 20:12
